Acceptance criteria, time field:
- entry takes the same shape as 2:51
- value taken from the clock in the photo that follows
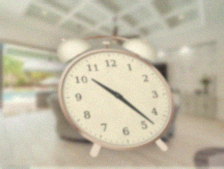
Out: 10:23
